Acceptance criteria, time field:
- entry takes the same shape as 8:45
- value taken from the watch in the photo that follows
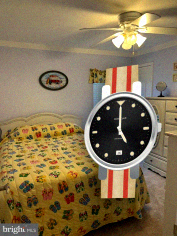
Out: 5:00
